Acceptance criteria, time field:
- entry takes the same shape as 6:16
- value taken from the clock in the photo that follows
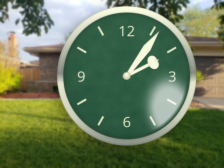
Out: 2:06
